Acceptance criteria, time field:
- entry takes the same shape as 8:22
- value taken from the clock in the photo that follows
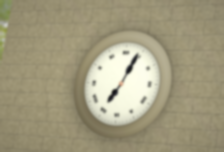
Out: 7:04
